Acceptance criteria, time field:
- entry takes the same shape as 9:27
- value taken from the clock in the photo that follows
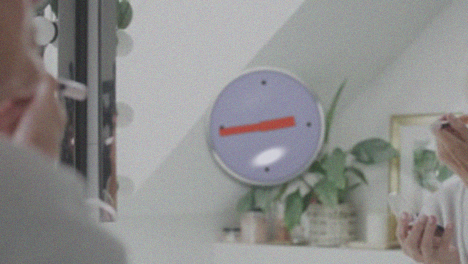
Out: 2:44
